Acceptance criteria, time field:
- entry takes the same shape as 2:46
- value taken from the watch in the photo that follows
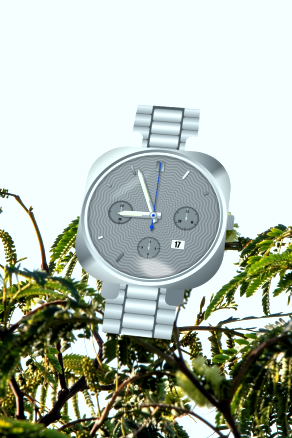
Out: 8:56
